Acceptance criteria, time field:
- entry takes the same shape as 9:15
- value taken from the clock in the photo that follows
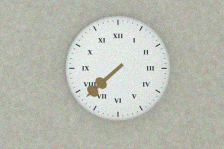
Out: 7:38
